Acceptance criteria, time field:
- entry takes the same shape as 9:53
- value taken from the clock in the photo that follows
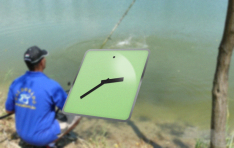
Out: 2:38
